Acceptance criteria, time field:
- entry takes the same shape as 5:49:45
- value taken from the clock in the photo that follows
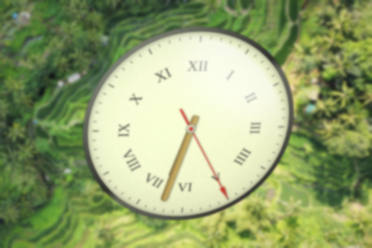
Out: 6:32:25
